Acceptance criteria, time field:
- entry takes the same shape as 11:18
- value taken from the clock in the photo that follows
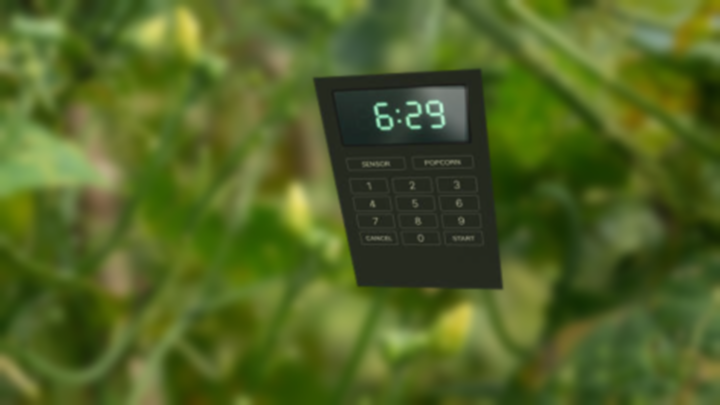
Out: 6:29
